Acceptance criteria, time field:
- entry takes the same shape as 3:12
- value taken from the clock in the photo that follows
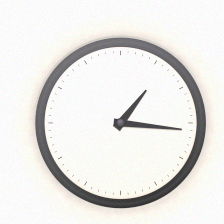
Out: 1:16
